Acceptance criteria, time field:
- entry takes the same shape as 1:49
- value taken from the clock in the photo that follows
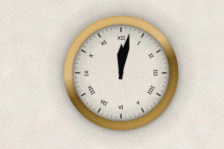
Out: 12:02
